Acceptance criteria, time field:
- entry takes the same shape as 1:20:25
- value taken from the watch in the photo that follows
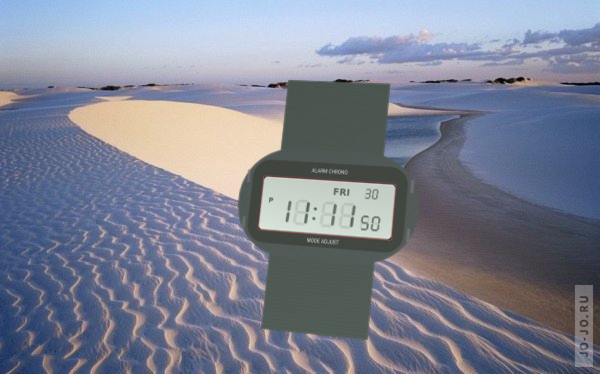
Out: 11:11:50
